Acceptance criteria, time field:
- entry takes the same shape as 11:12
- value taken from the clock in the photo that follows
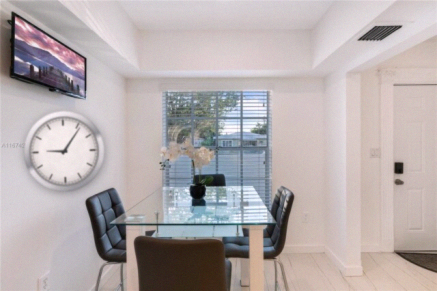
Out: 9:06
